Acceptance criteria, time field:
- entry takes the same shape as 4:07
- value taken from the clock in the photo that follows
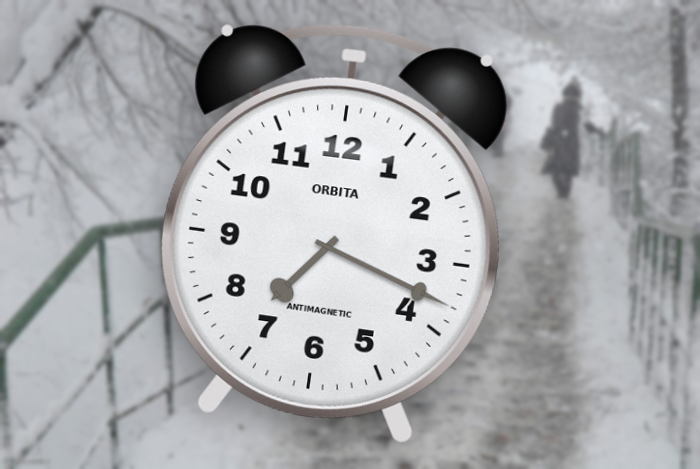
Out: 7:18
